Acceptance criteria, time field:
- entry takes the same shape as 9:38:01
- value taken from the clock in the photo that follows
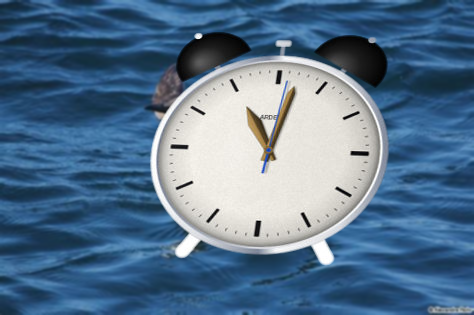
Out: 11:02:01
